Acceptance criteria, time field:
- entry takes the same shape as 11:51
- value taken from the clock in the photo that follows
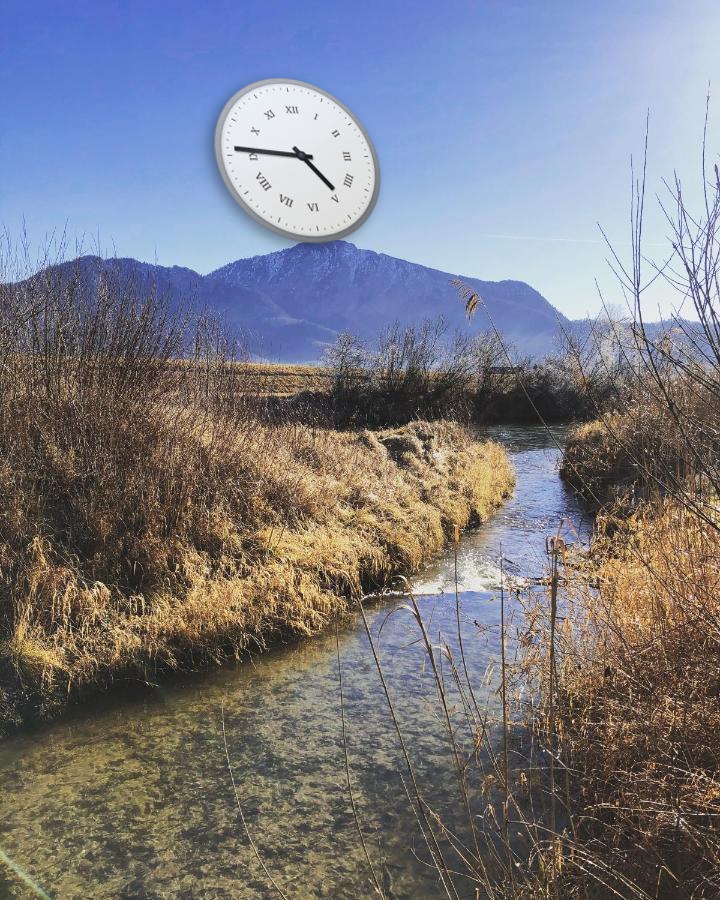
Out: 4:46
